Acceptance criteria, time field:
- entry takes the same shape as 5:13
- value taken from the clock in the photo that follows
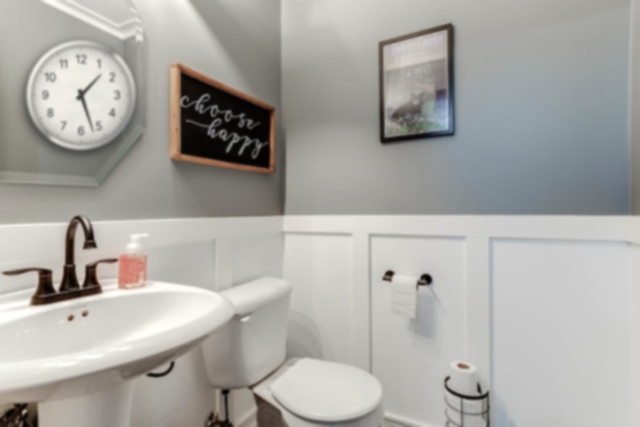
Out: 1:27
